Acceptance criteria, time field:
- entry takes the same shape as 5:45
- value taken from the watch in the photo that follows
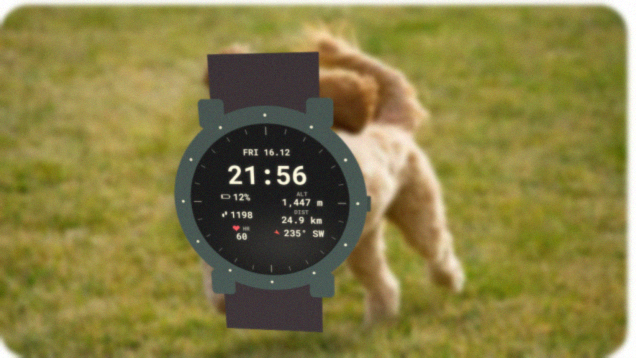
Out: 21:56
